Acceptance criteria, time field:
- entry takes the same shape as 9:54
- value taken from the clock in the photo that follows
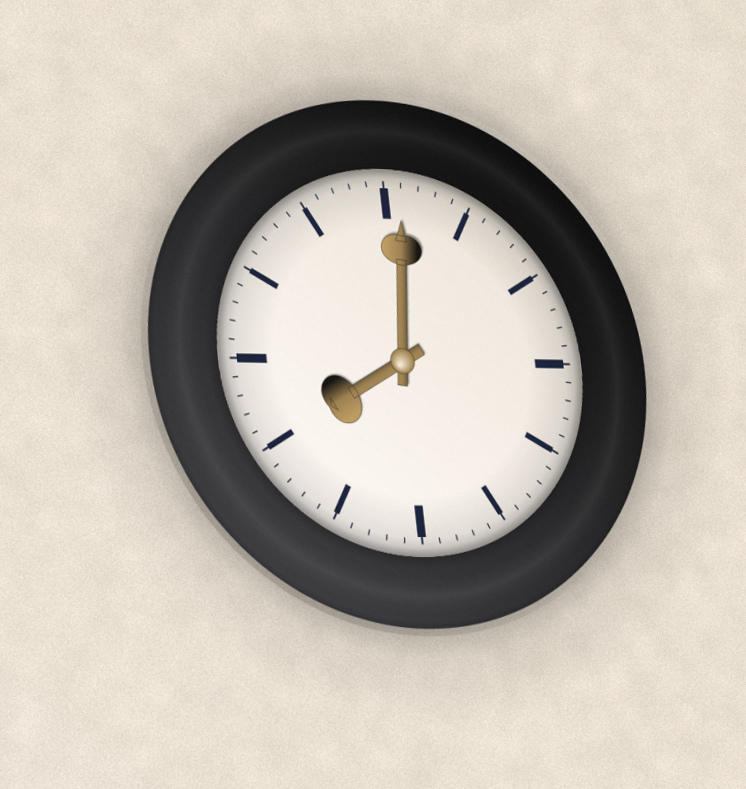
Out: 8:01
